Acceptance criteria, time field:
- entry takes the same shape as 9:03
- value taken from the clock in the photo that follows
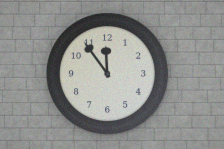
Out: 11:54
